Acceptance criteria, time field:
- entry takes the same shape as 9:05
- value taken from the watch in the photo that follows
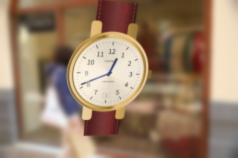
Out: 12:41
